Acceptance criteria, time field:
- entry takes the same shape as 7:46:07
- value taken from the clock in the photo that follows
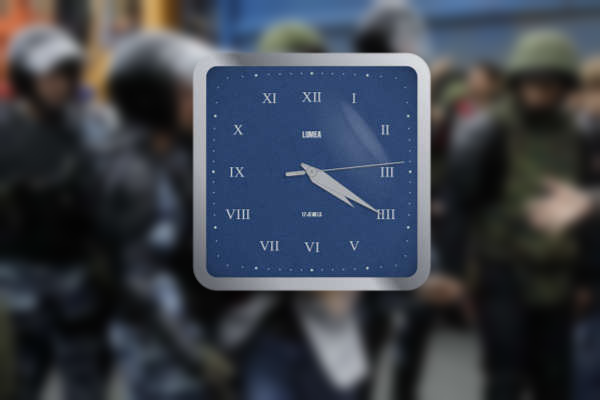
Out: 4:20:14
